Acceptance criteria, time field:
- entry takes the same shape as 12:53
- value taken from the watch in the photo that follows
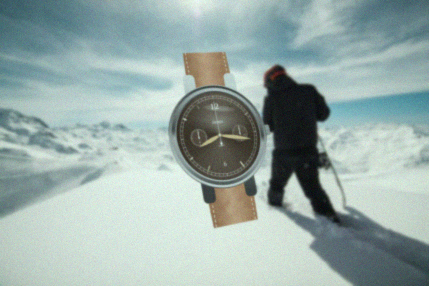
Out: 8:17
